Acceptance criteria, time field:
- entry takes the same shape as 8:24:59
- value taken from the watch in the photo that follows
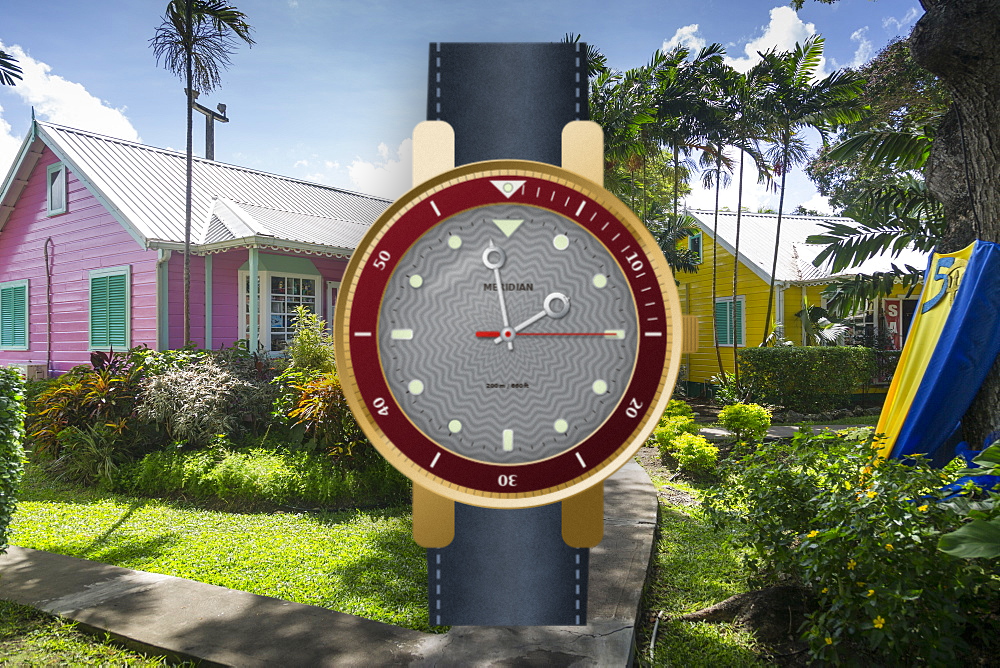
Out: 1:58:15
